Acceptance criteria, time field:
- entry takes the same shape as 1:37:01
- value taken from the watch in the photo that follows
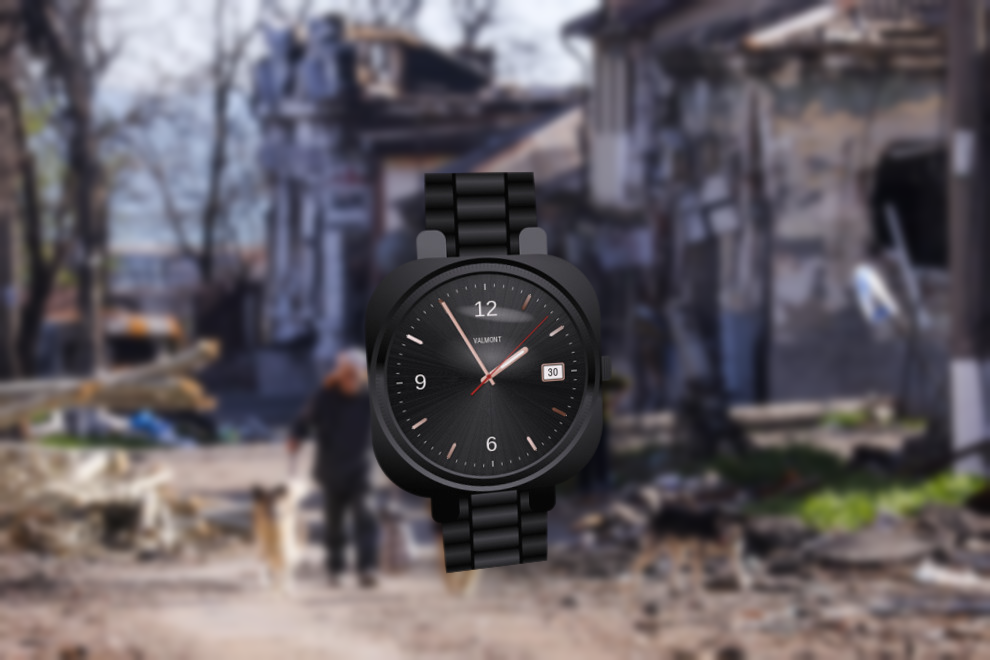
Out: 1:55:08
